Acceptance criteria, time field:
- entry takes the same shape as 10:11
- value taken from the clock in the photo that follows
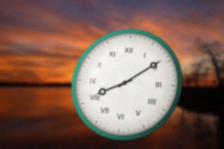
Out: 8:09
